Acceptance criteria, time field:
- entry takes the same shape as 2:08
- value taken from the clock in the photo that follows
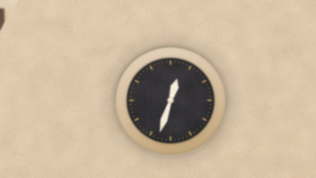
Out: 12:33
